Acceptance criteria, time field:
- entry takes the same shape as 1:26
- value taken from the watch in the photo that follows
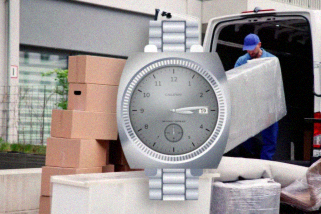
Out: 3:14
